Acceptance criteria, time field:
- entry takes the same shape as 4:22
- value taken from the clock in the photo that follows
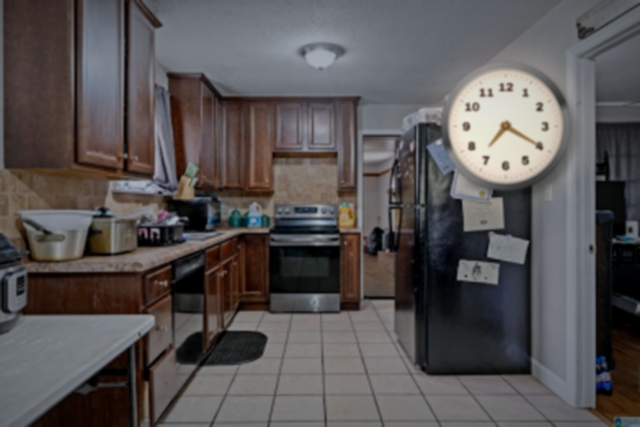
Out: 7:20
